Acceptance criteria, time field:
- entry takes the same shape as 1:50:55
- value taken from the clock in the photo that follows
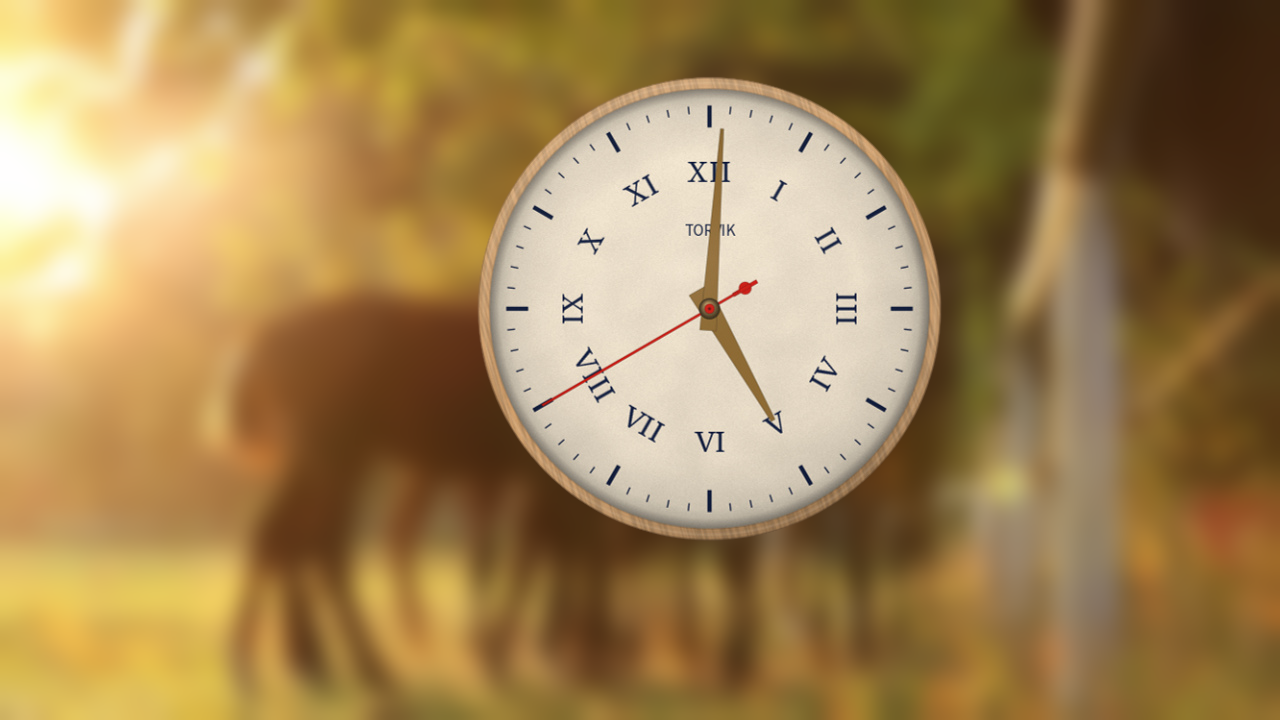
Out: 5:00:40
